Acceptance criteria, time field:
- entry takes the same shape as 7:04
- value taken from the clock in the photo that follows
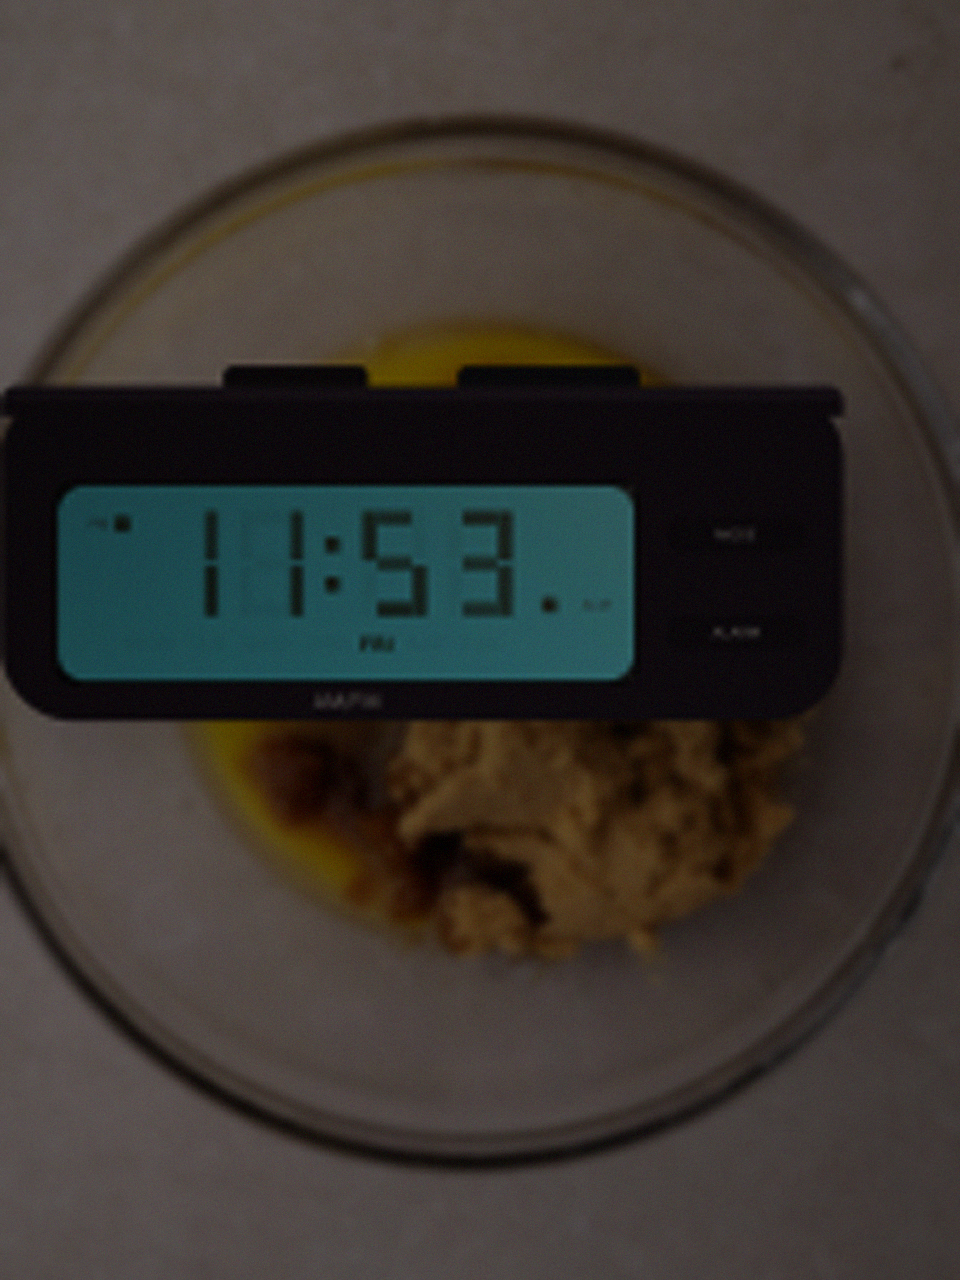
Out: 11:53
